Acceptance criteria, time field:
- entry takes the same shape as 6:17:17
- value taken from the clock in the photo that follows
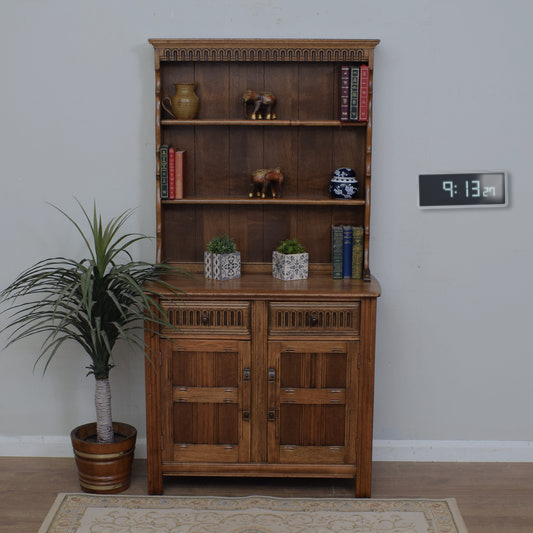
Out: 9:13:27
